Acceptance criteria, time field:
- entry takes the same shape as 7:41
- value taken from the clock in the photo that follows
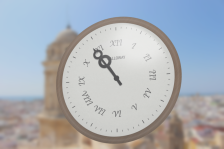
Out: 10:54
